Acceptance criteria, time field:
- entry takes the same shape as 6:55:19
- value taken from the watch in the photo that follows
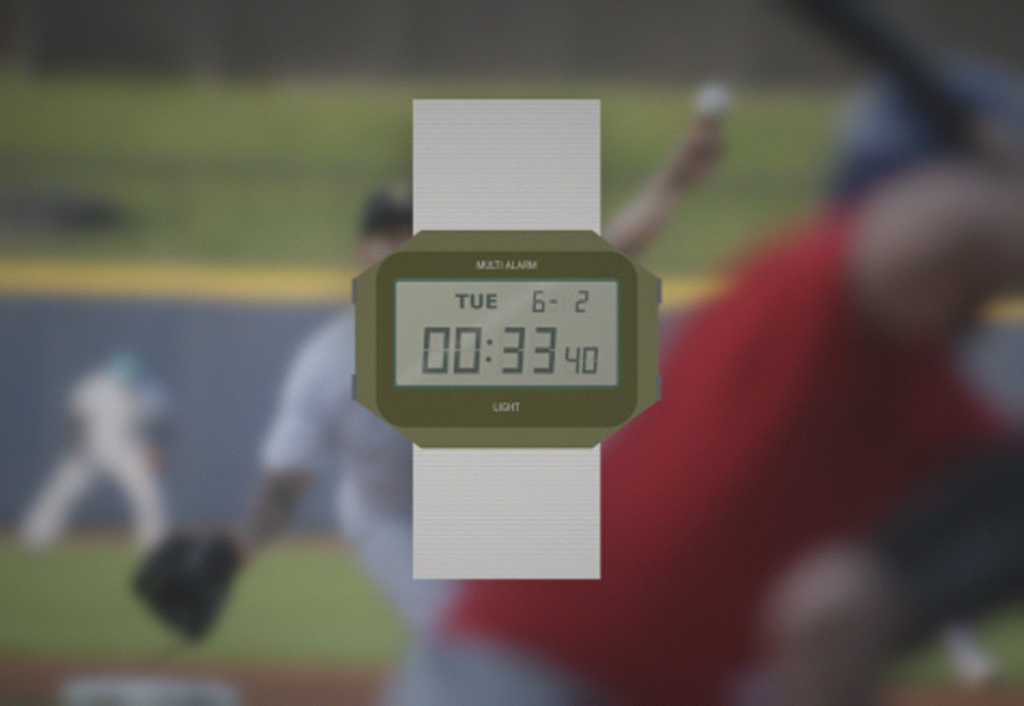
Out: 0:33:40
